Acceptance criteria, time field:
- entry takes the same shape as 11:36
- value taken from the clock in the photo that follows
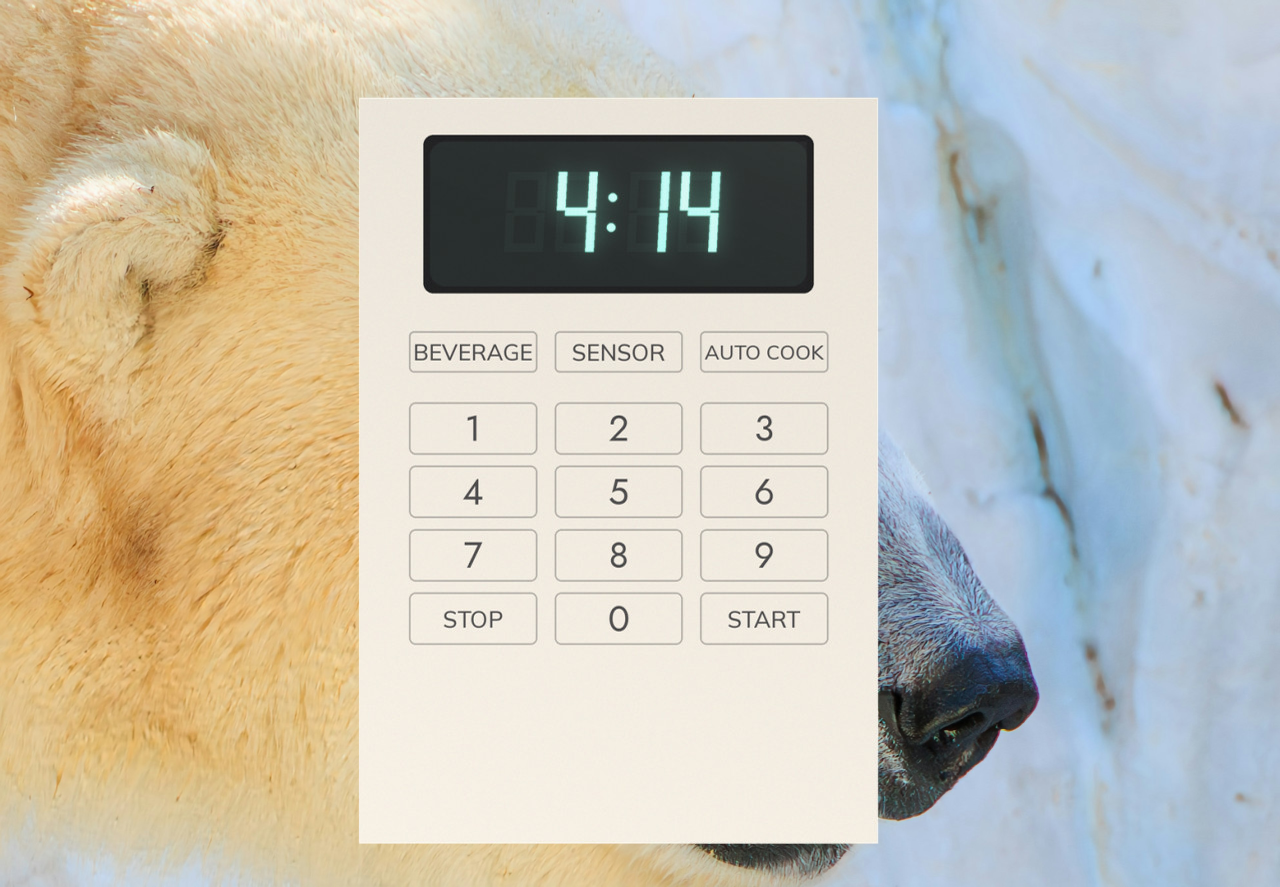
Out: 4:14
